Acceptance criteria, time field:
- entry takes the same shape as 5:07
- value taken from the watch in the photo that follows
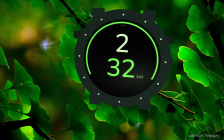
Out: 2:32
